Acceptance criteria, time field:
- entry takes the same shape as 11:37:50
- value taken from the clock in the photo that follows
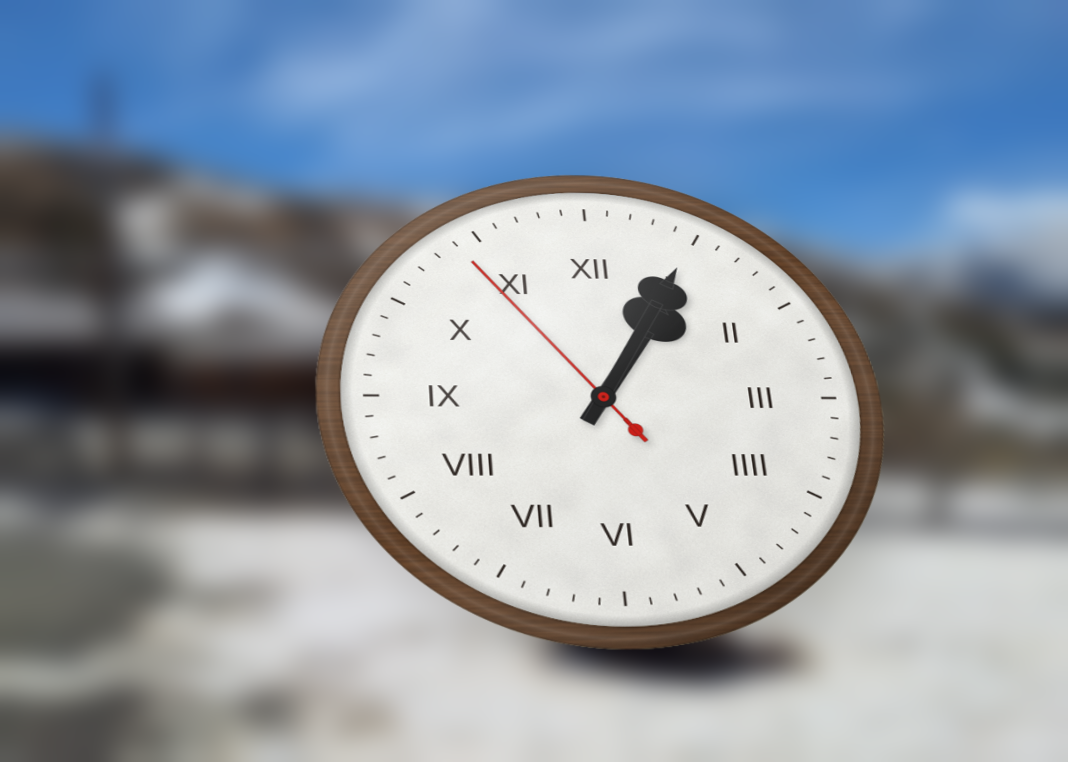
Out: 1:04:54
